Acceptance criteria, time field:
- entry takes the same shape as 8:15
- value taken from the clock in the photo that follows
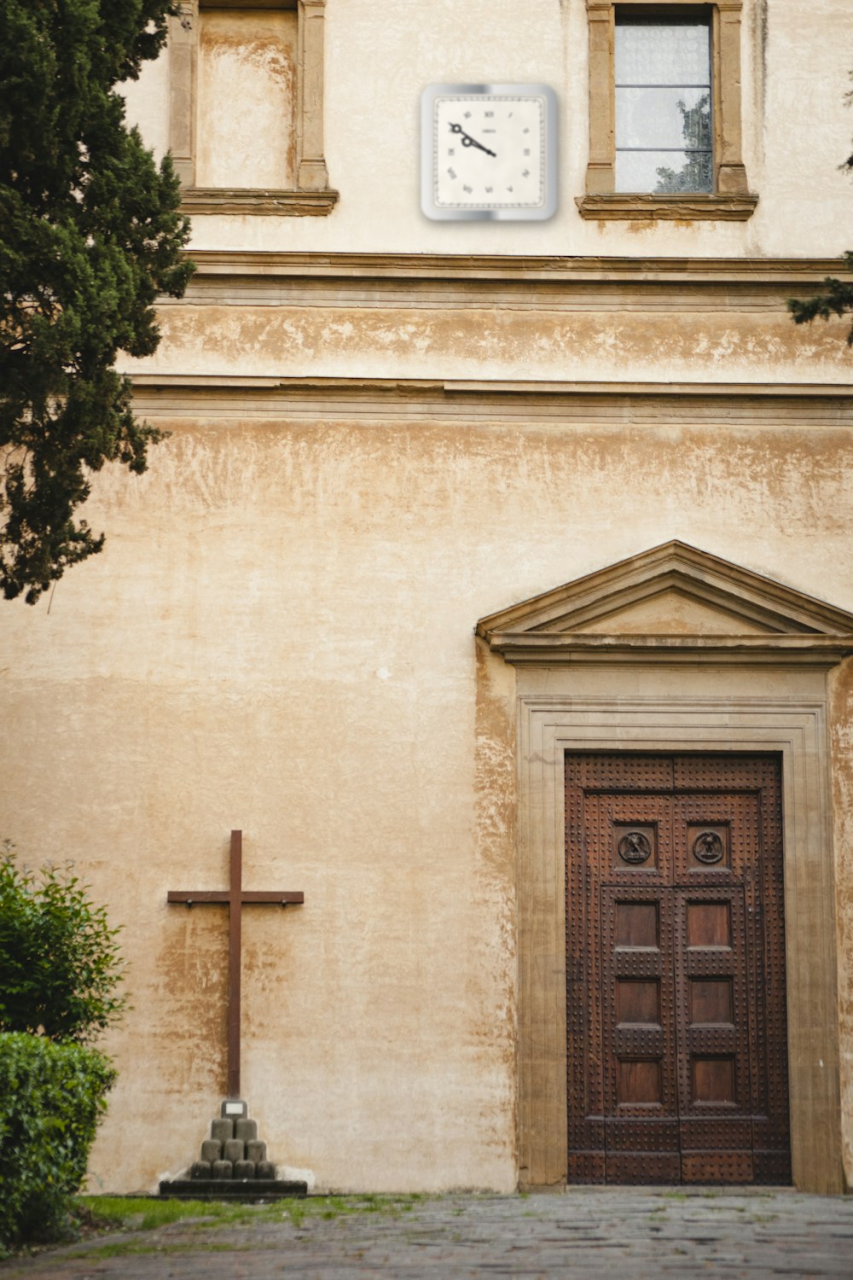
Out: 9:51
